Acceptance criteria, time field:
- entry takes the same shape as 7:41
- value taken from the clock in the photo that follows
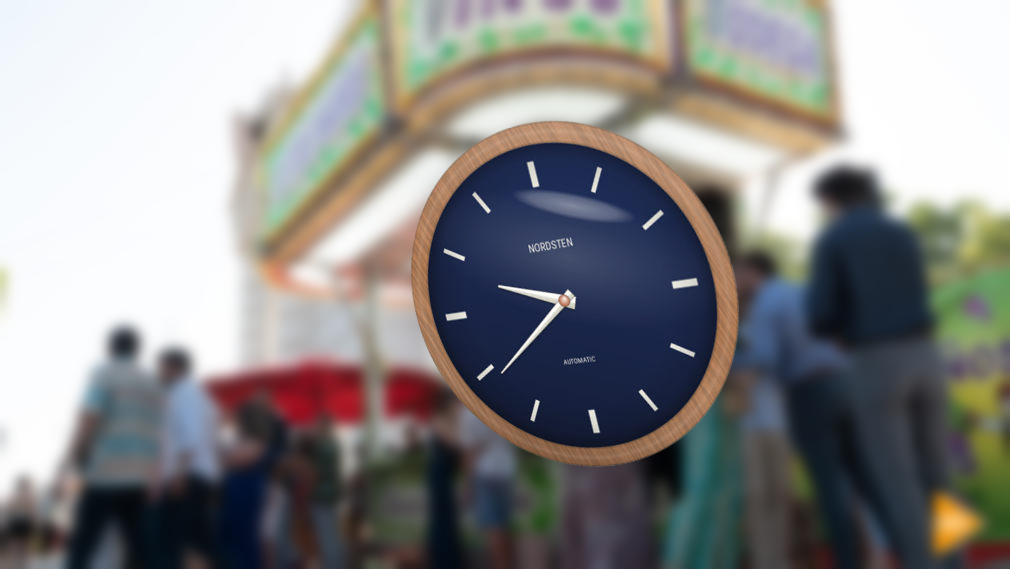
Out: 9:39
